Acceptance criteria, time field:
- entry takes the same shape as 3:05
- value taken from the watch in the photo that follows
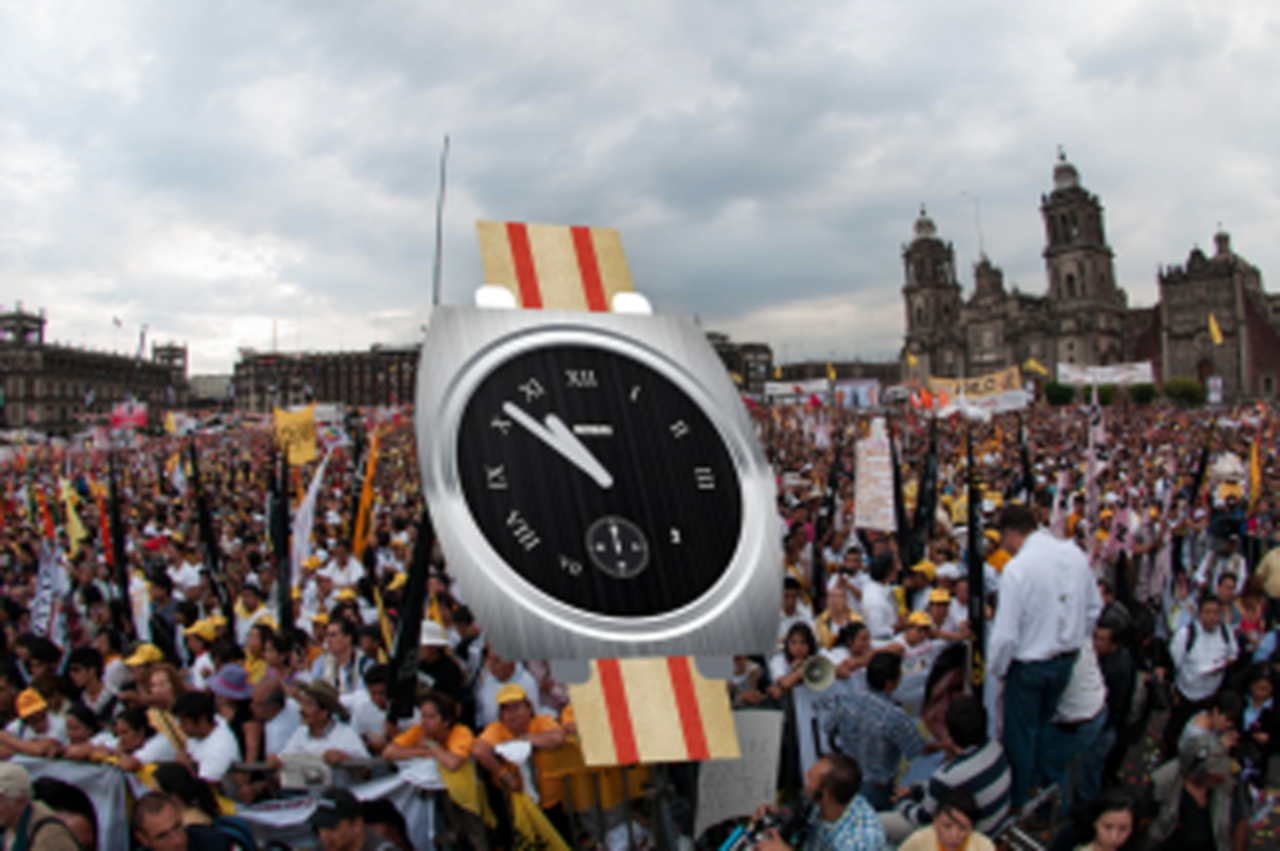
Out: 10:52
